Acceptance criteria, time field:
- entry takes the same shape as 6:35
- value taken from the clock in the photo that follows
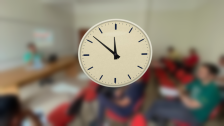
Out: 11:52
